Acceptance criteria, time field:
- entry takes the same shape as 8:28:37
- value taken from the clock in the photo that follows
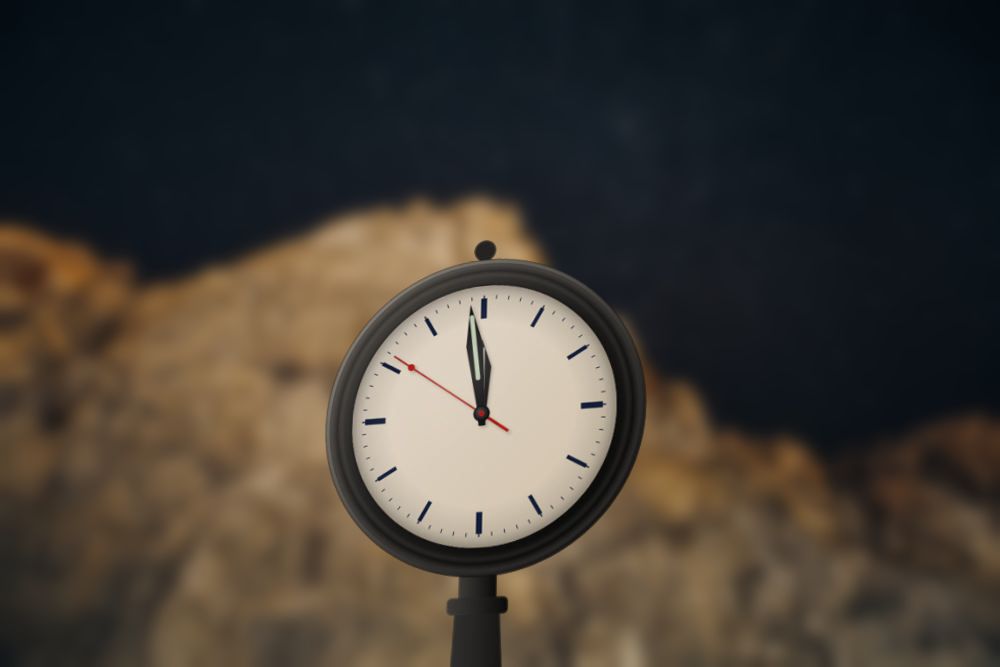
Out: 11:58:51
